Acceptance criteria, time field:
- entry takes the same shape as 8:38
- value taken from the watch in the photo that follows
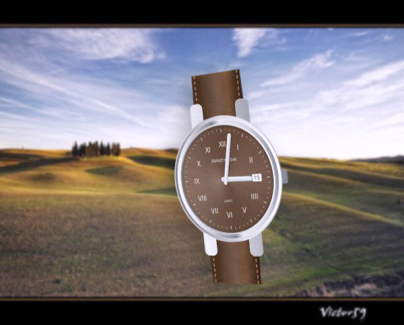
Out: 3:02
